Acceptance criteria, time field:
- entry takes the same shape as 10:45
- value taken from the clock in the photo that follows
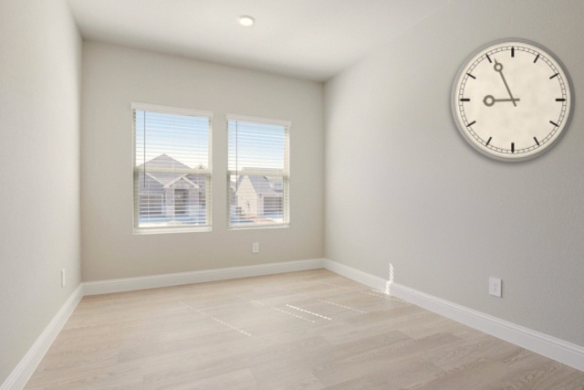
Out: 8:56
